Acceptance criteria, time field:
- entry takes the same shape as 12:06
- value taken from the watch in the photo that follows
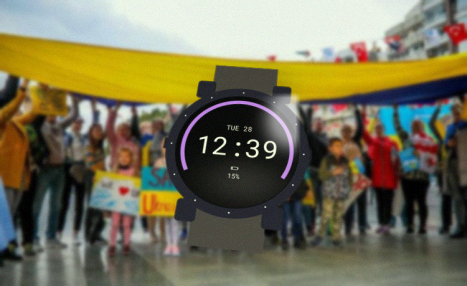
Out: 12:39
